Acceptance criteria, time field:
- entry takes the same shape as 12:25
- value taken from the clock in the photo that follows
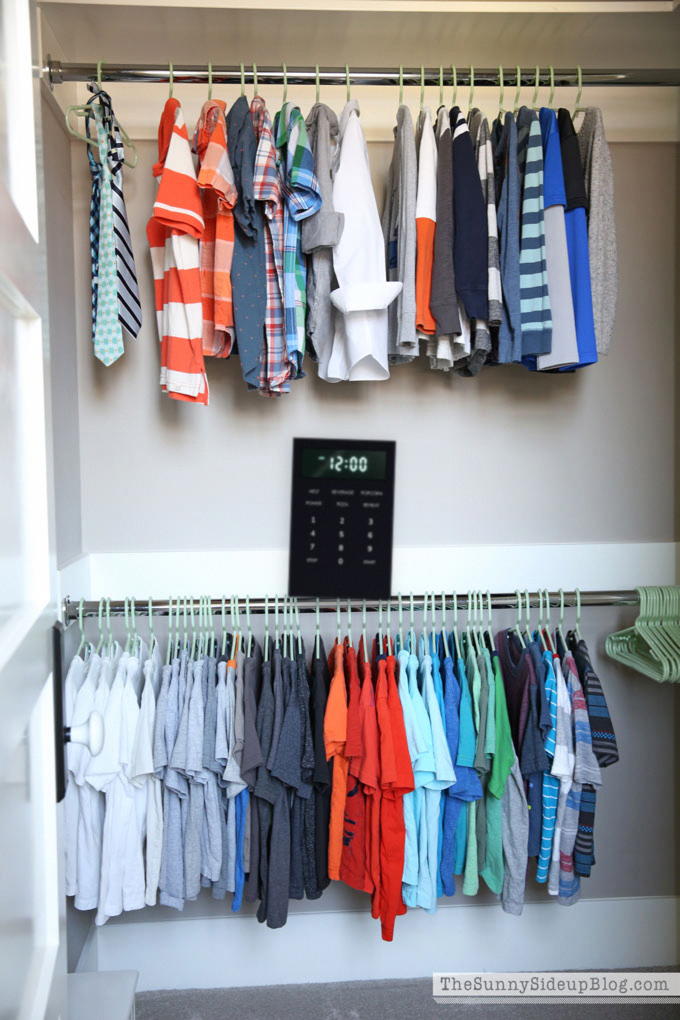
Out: 12:00
